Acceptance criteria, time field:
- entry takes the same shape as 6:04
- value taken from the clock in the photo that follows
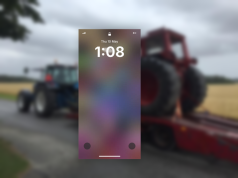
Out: 1:08
